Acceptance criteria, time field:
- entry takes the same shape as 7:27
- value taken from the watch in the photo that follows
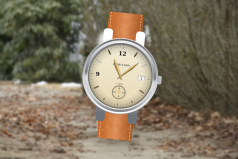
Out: 11:08
